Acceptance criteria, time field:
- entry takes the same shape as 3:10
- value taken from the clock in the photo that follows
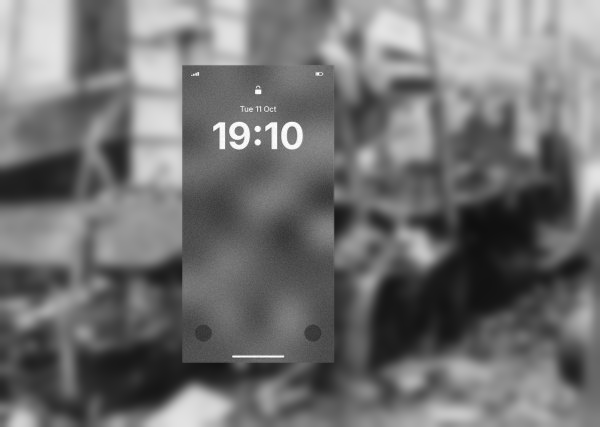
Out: 19:10
